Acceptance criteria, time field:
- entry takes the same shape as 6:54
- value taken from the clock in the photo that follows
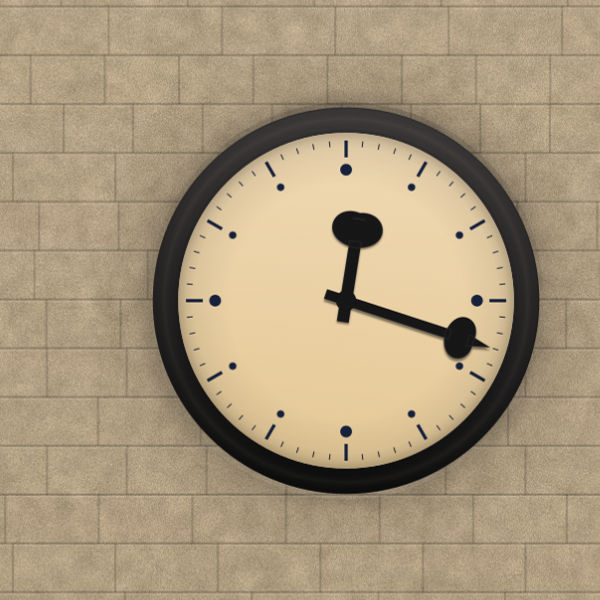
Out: 12:18
